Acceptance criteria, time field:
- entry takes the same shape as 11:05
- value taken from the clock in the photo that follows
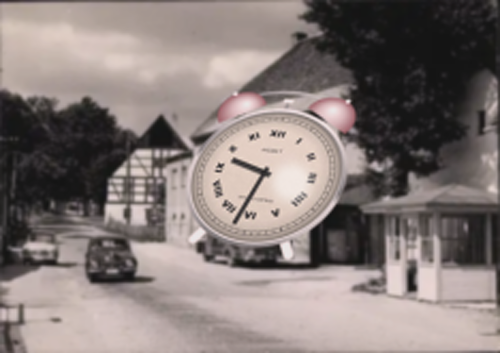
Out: 9:32
